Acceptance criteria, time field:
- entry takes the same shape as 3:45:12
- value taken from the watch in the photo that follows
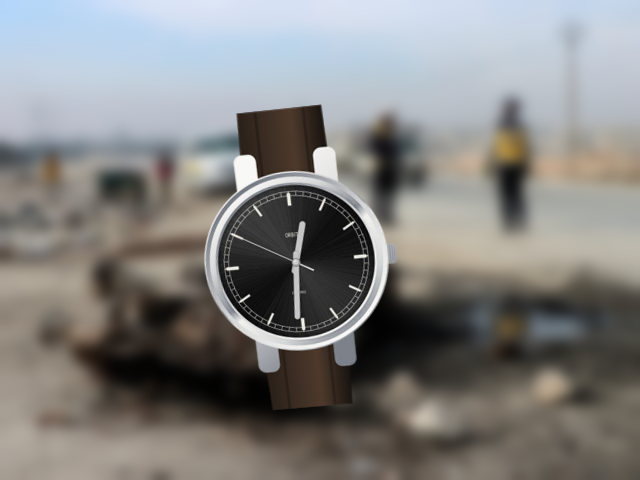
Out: 12:30:50
